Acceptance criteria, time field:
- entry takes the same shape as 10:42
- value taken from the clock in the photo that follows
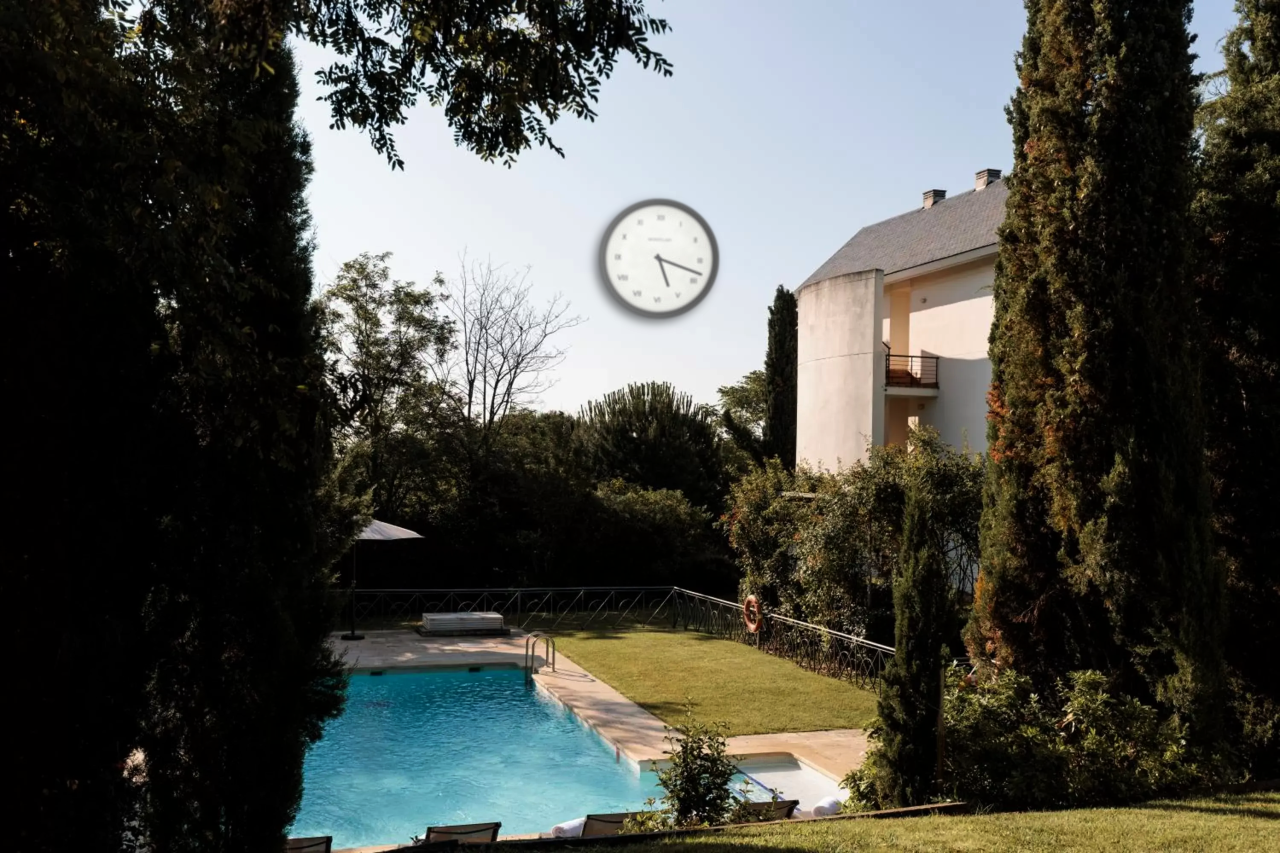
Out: 5:18
